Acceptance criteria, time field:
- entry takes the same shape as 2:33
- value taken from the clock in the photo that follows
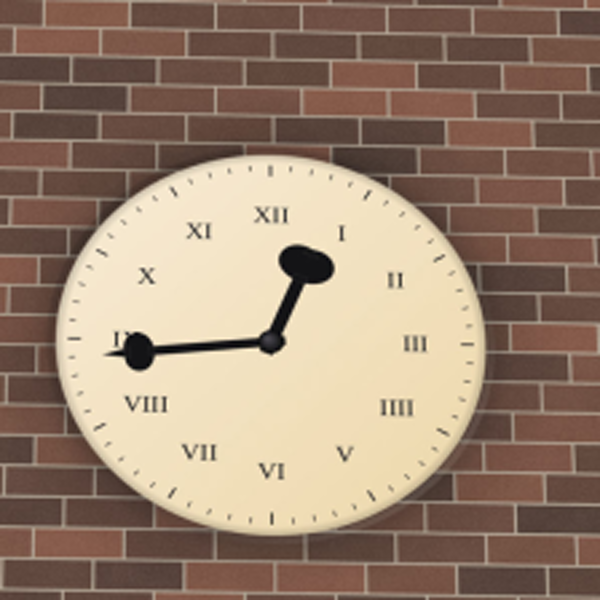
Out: 12:44
